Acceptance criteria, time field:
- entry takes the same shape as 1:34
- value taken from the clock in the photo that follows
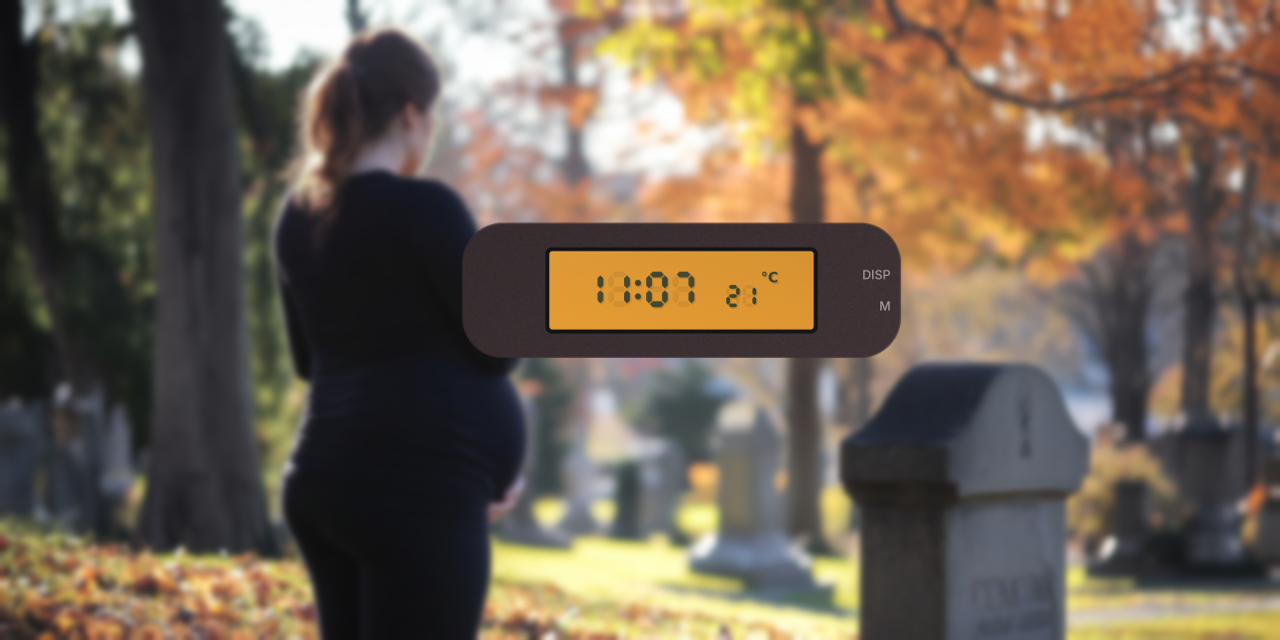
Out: 11:07
